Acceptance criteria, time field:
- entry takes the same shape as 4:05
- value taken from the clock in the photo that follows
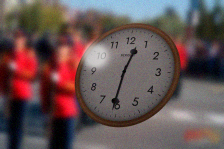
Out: 12:31
